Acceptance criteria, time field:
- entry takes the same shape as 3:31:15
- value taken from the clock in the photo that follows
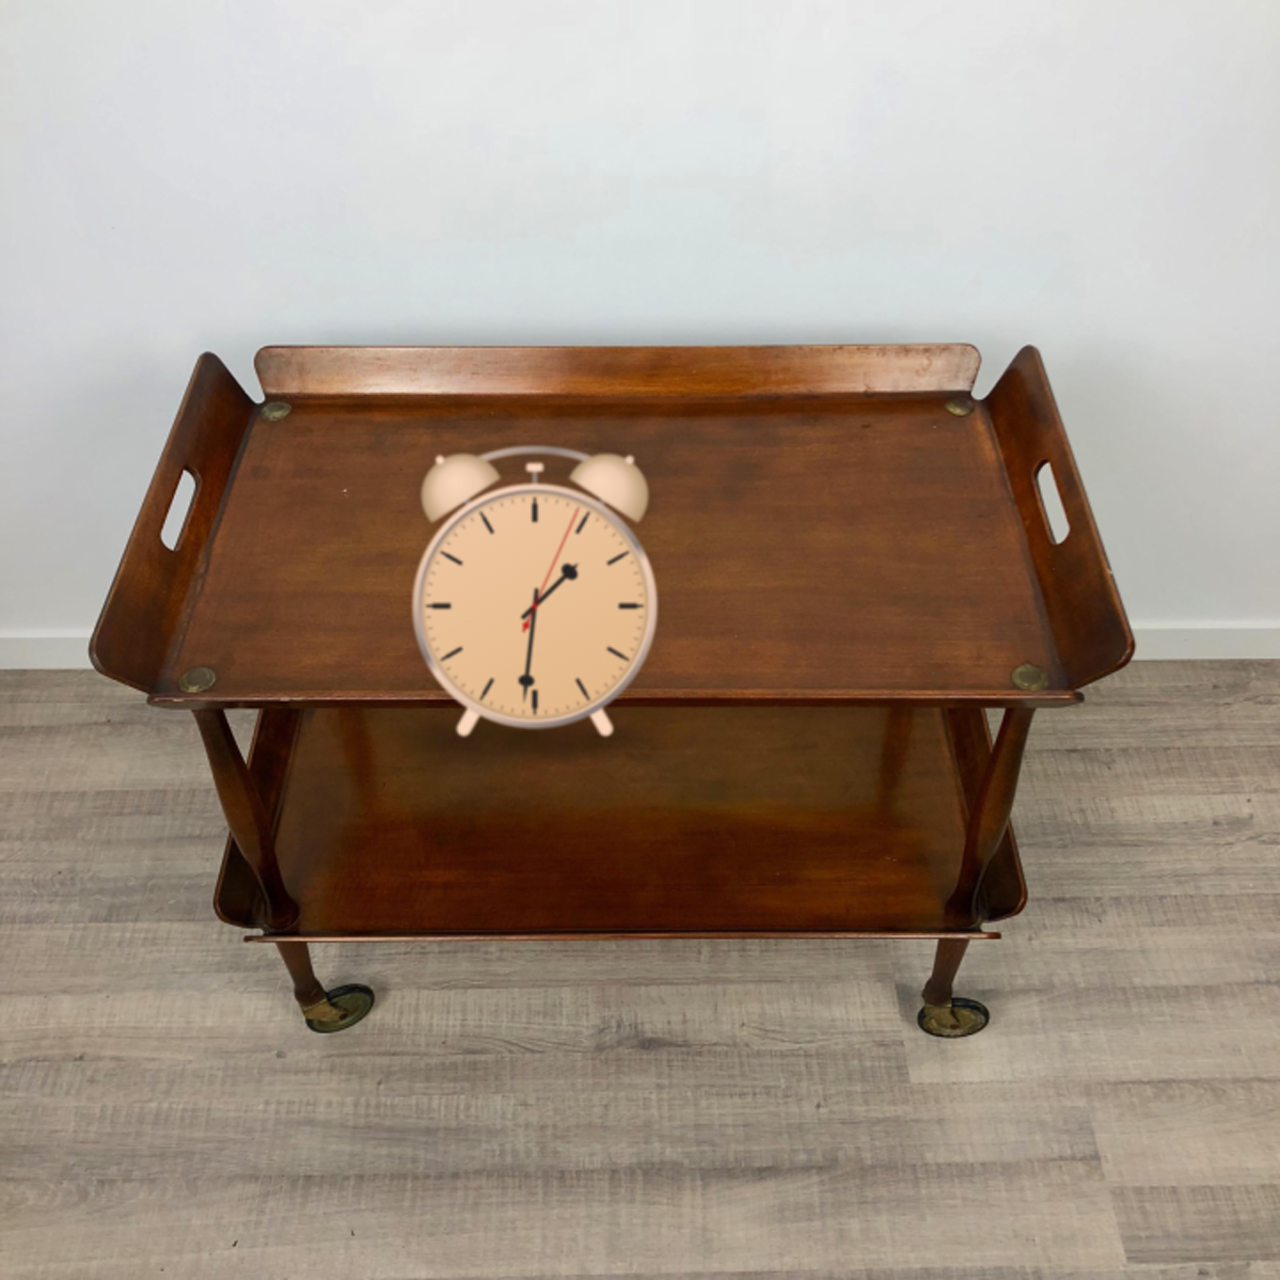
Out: 1:31:04
